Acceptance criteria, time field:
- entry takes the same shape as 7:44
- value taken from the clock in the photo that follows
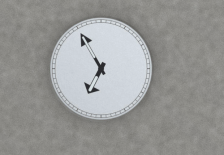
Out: 6:55
